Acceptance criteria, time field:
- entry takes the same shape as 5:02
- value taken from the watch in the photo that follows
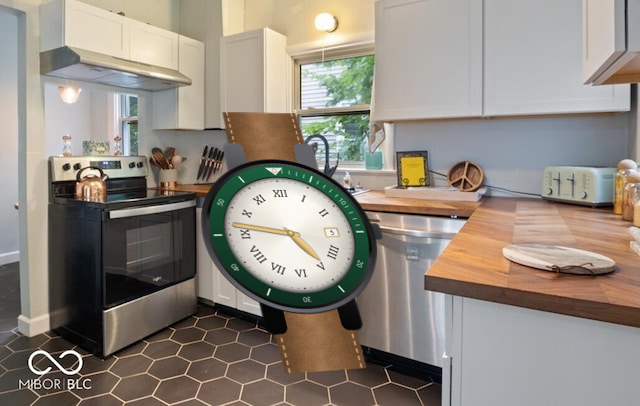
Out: 4:47
